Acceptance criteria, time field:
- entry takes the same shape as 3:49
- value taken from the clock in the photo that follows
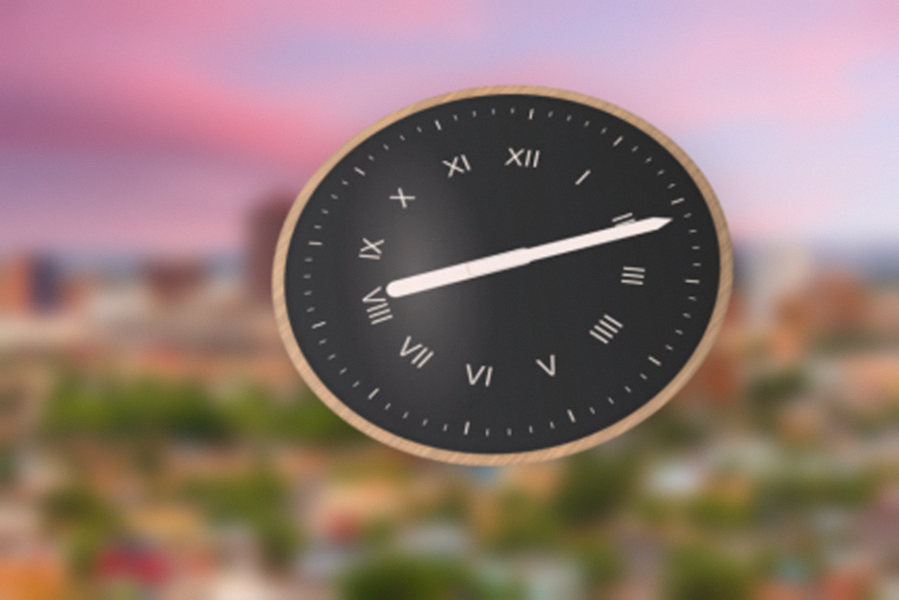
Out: 8:11
